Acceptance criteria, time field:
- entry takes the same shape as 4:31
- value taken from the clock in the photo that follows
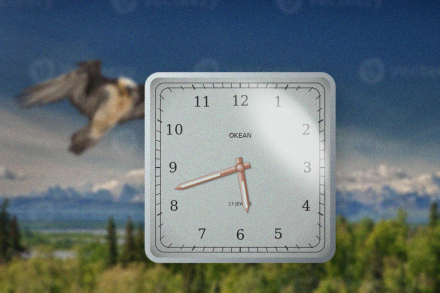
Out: 5:42
